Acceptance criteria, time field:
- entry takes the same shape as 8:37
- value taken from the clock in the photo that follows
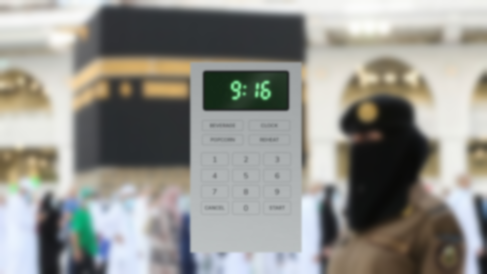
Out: 9:16
